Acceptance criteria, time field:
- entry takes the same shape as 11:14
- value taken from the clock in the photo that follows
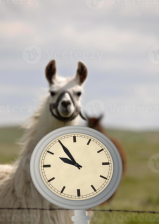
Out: 9:55
